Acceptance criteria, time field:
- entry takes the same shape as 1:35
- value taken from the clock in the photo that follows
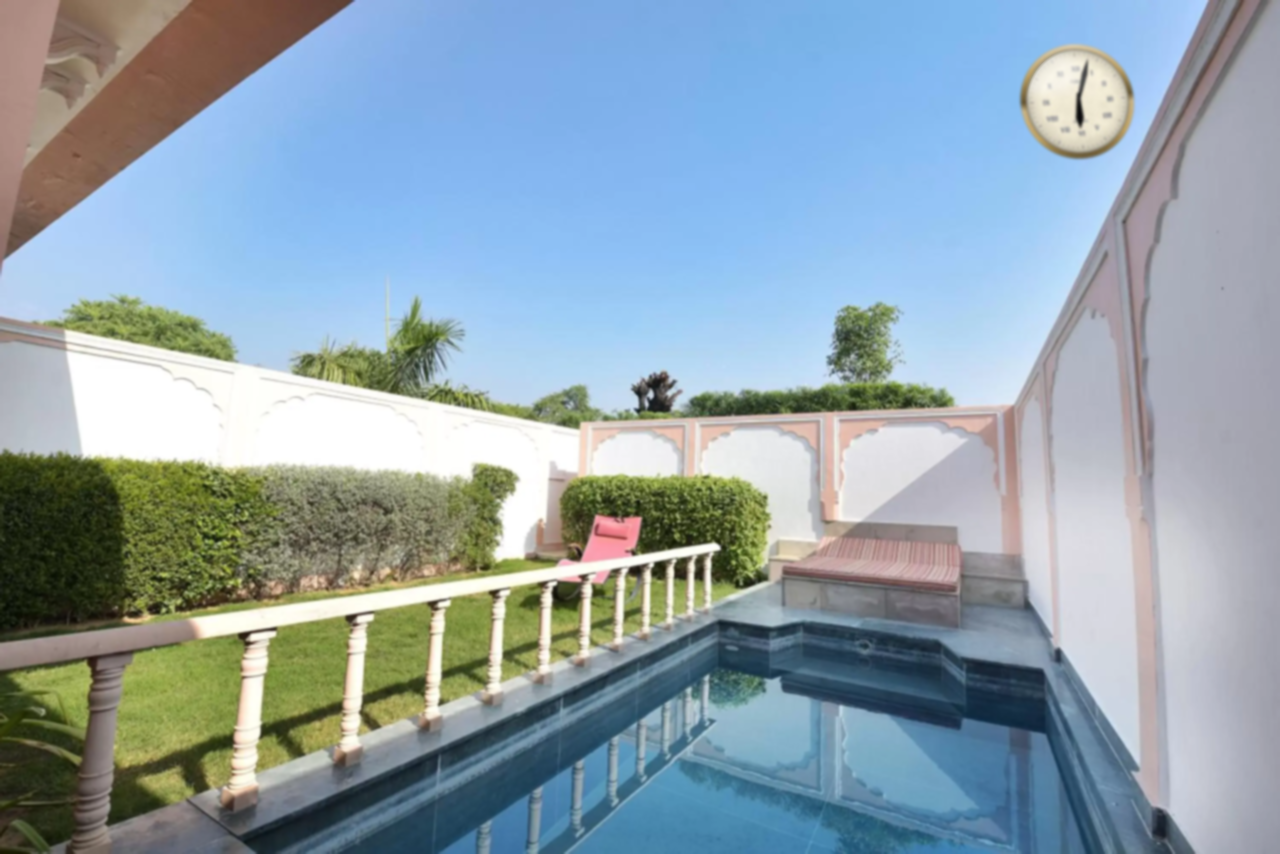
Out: 6:03
